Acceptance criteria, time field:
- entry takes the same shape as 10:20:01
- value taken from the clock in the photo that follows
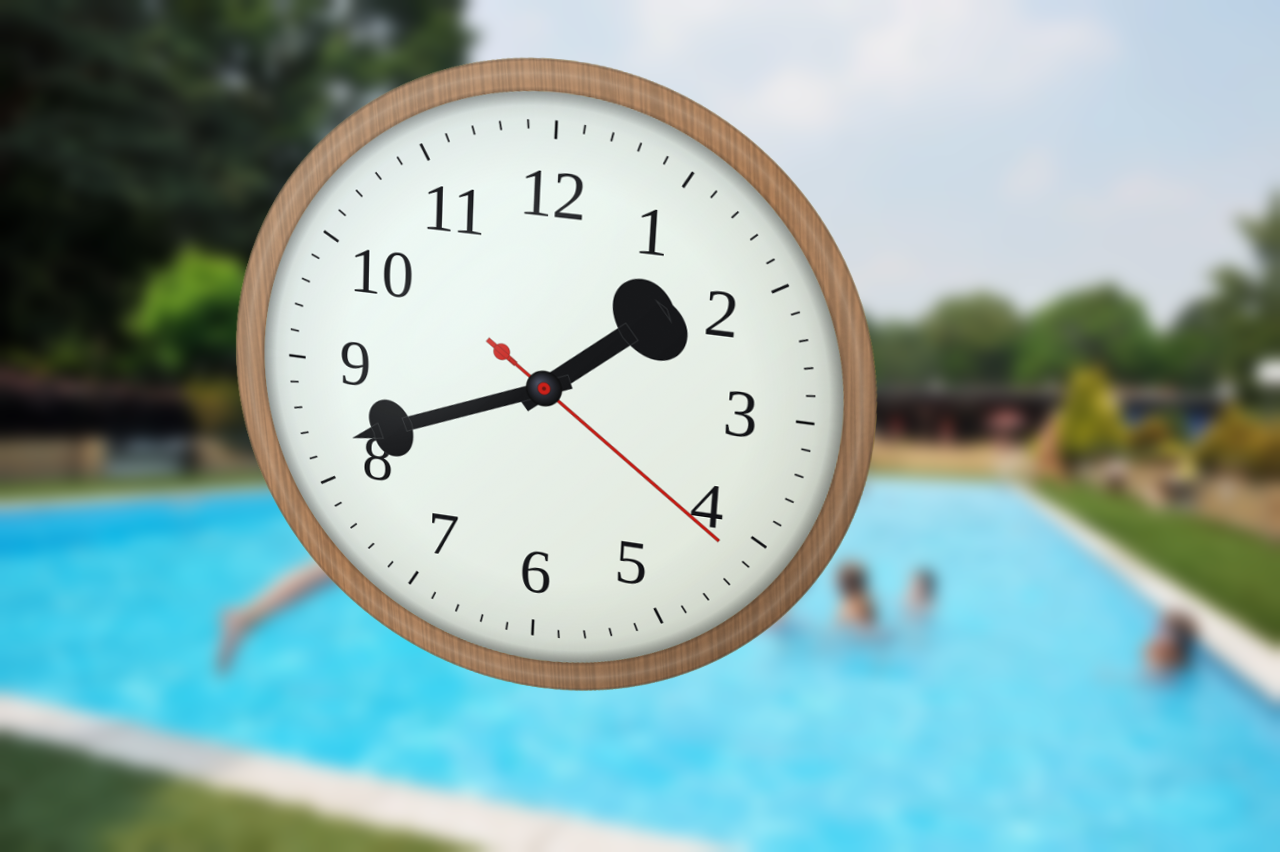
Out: 1:41:21
